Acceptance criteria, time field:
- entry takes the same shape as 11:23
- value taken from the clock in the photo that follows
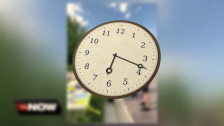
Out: 6:18
